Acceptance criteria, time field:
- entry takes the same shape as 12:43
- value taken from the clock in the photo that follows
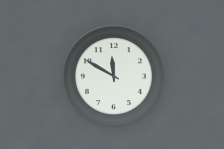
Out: 11:50
